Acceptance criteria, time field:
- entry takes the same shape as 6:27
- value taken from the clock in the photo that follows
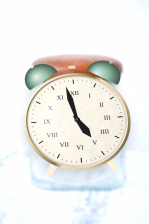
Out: 4:58
